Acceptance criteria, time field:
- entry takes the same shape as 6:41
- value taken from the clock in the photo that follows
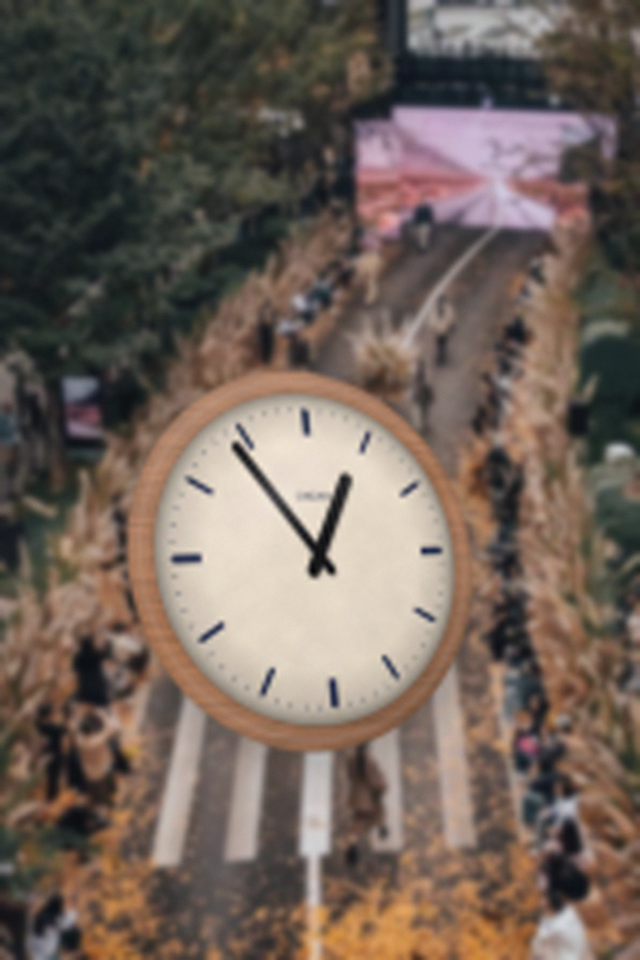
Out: 12:54
